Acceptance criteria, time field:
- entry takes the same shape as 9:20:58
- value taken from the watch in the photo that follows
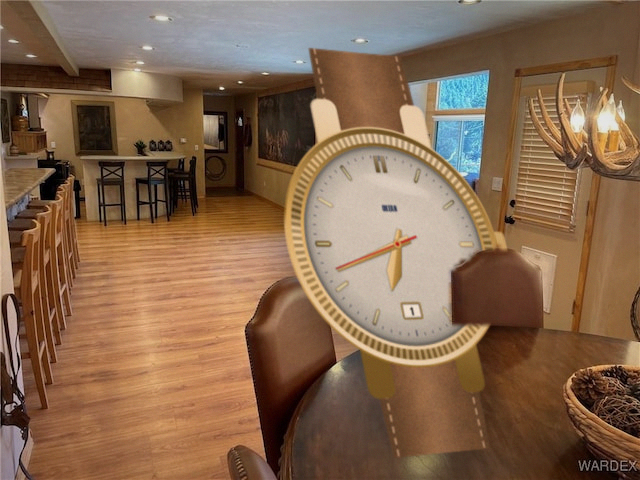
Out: 6:41:42
